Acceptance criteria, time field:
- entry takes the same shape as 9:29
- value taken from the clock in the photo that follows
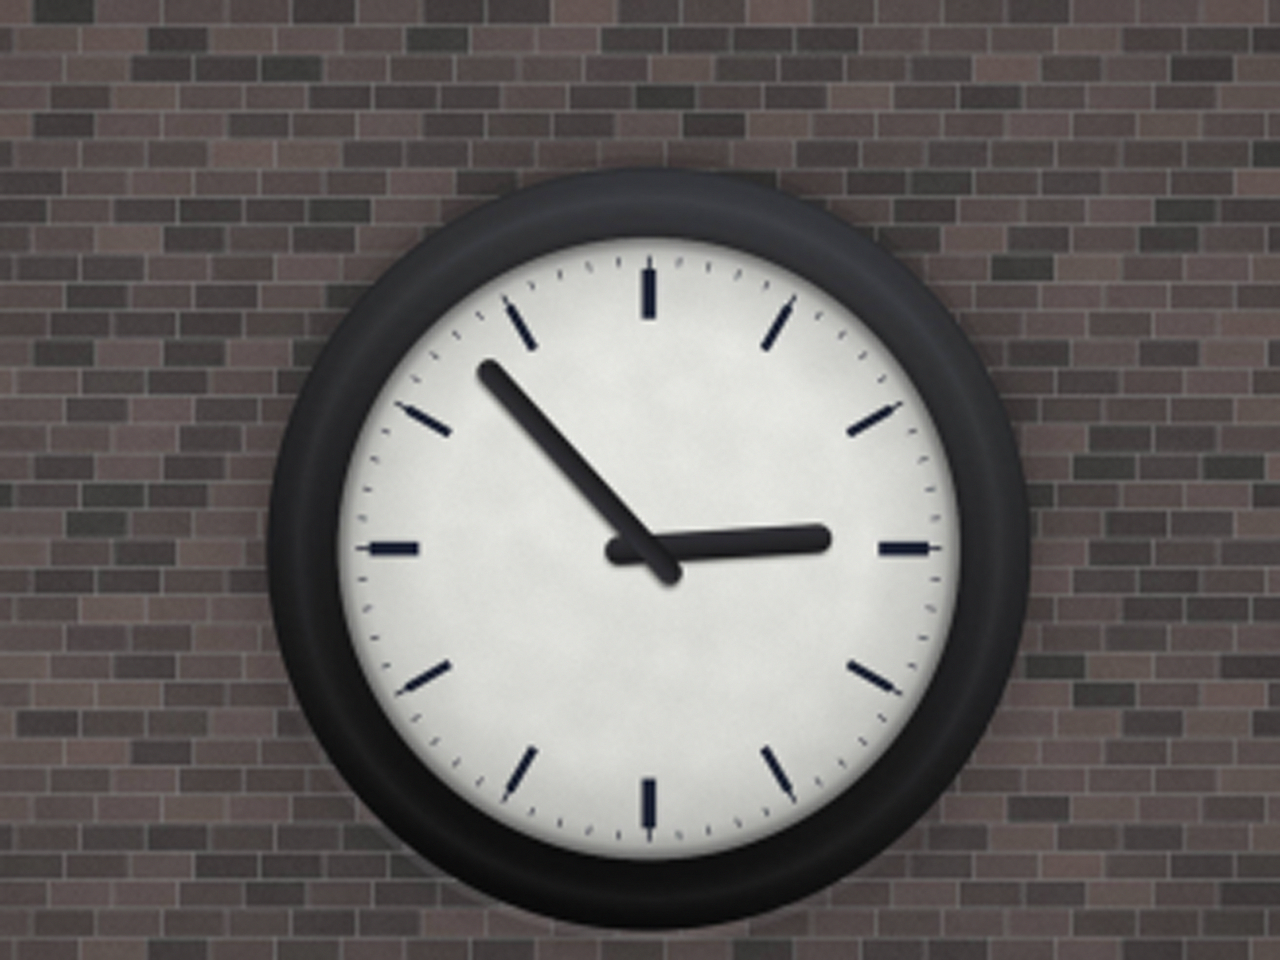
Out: 2:53
